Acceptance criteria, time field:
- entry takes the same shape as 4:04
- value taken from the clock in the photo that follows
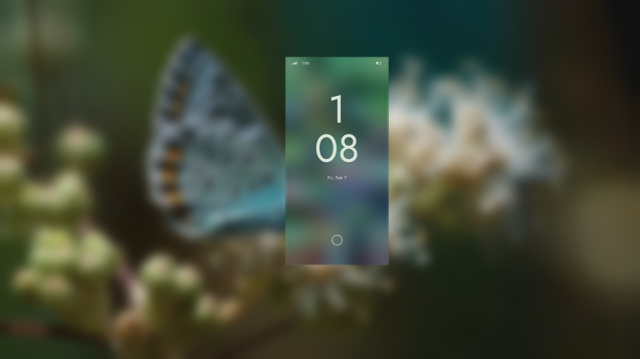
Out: 1:08
